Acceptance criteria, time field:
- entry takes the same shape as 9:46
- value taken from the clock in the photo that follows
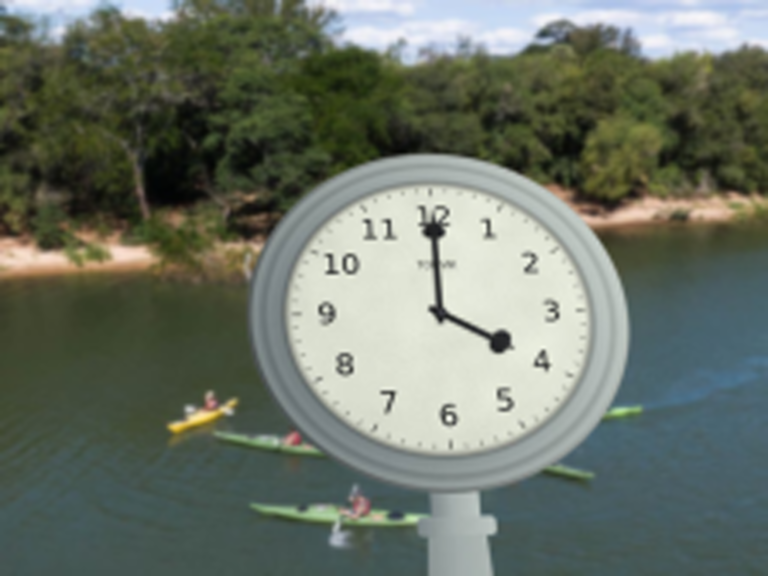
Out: 4:00
